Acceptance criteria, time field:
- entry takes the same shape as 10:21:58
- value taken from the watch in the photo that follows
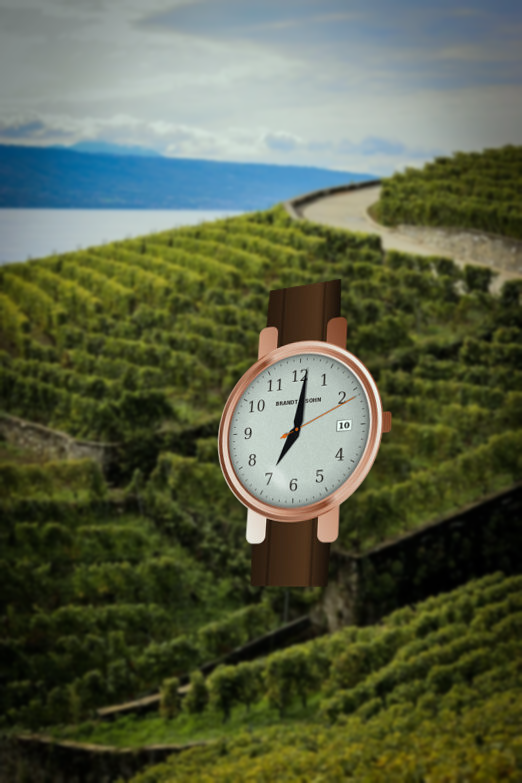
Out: 7:01:11
